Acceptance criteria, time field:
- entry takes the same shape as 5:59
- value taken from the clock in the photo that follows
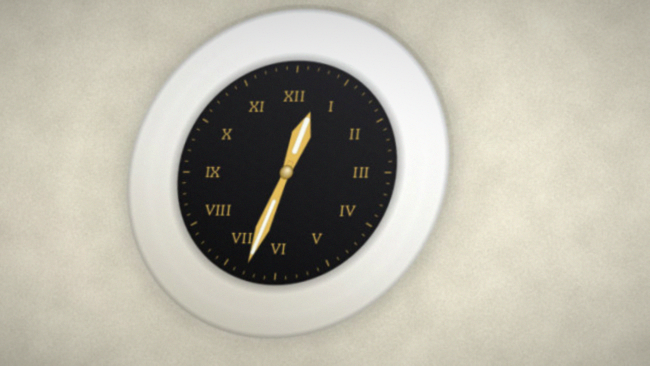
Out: 12:33
